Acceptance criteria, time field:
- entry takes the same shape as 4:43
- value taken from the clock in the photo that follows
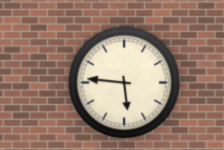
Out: 5:46
